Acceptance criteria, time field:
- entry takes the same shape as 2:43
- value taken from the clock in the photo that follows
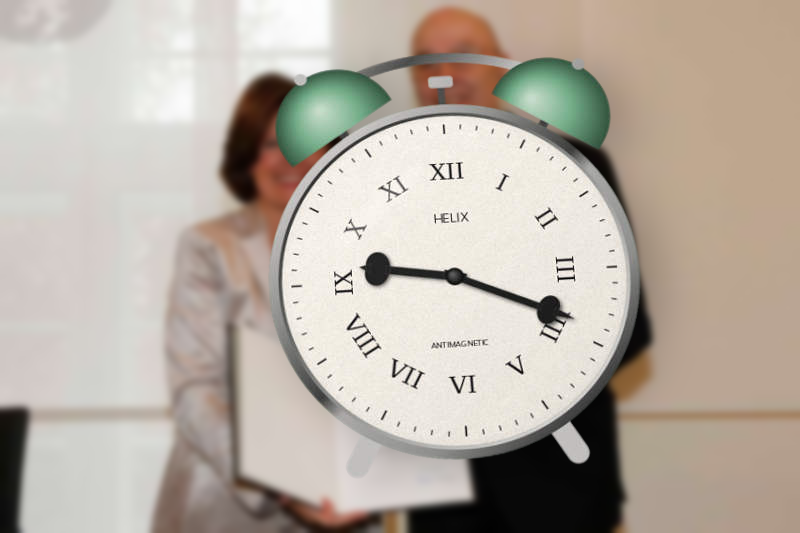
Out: 9:19
